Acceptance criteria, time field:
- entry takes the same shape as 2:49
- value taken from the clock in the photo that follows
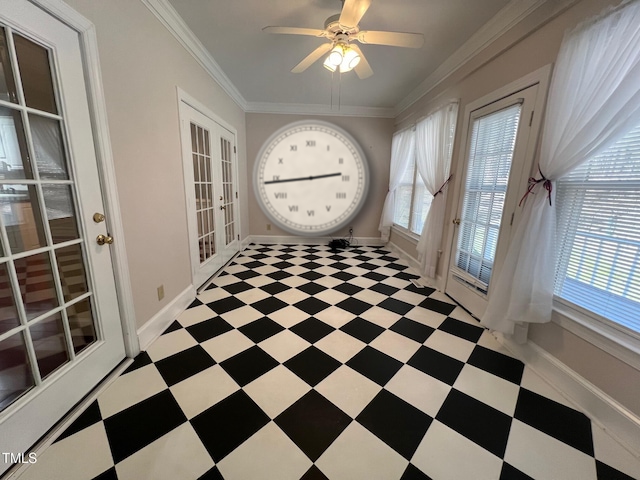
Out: 2:44
